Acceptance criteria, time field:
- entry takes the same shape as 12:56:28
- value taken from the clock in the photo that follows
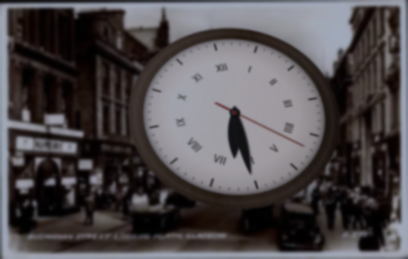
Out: 6:30:22
